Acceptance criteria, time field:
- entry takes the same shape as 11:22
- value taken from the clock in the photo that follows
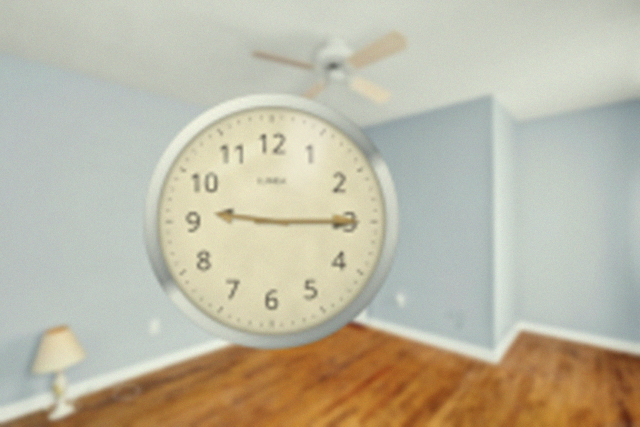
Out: 9:15
